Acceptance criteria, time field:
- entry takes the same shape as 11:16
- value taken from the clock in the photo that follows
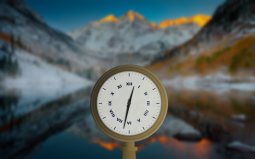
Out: 12:32
